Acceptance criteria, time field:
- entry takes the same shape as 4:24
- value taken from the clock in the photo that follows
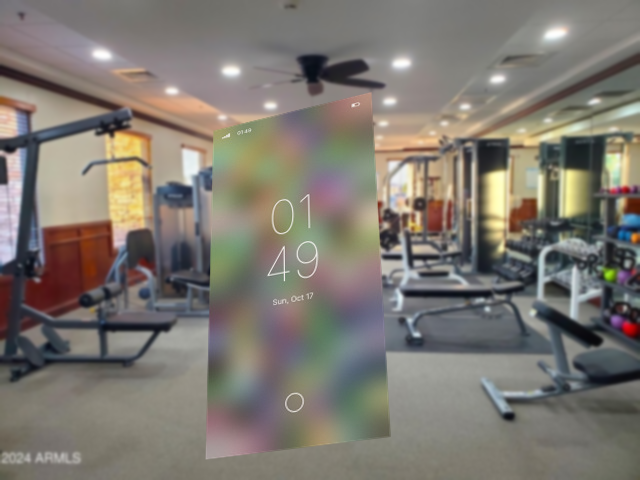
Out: 1:49
